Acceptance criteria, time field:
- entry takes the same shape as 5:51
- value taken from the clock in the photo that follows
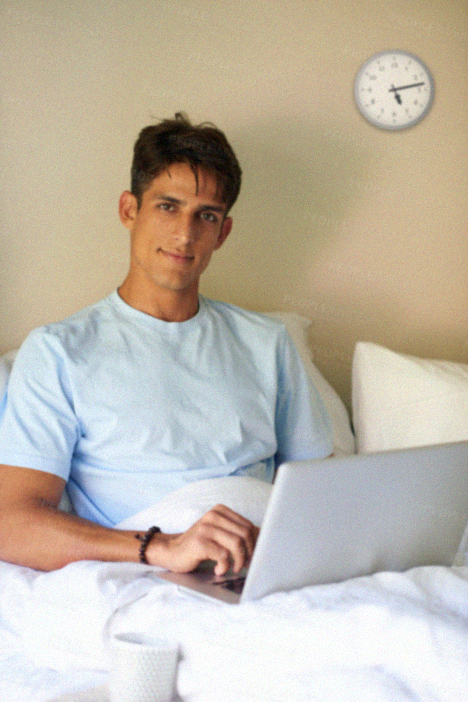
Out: 5:13
